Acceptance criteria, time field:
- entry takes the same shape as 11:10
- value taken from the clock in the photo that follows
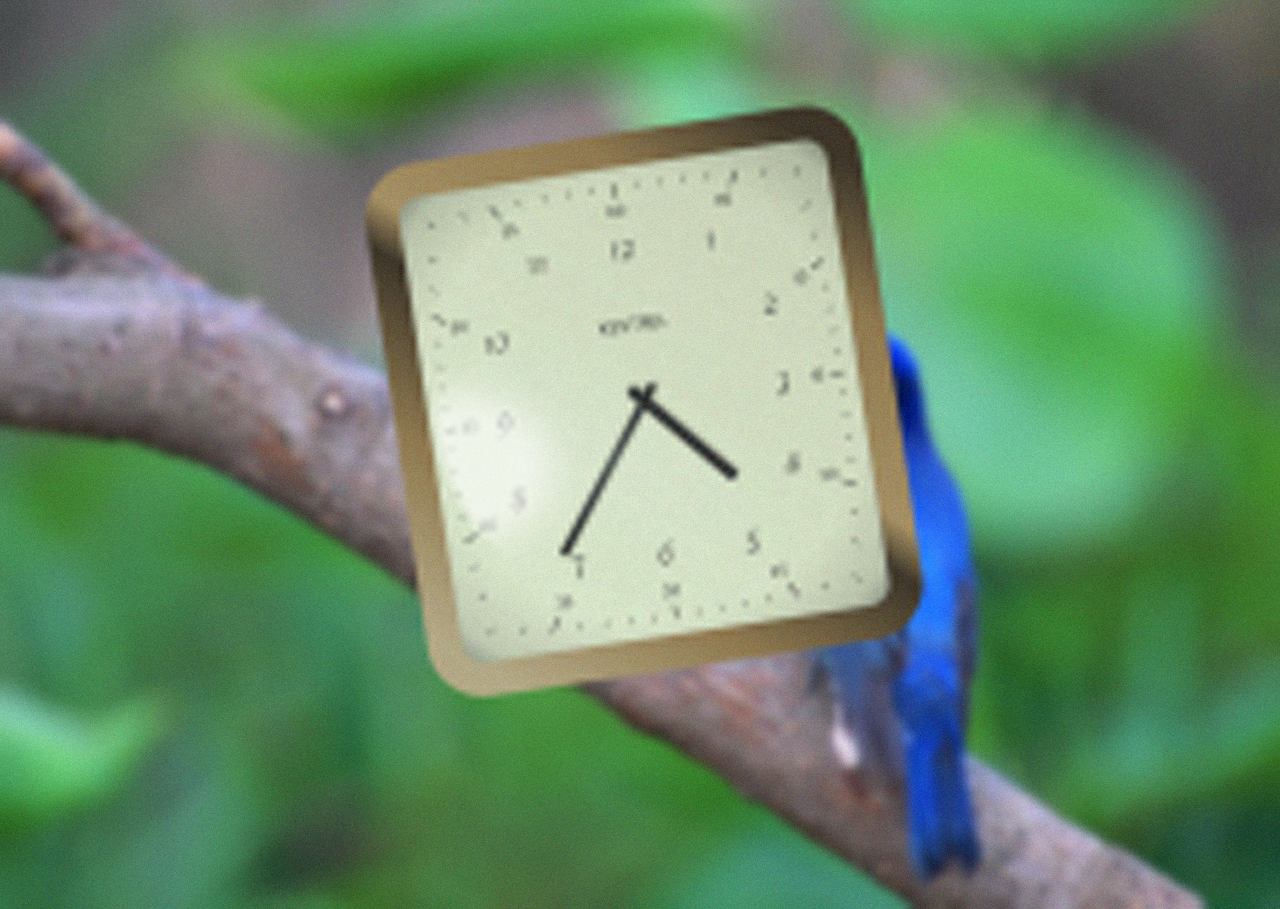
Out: 4:36
